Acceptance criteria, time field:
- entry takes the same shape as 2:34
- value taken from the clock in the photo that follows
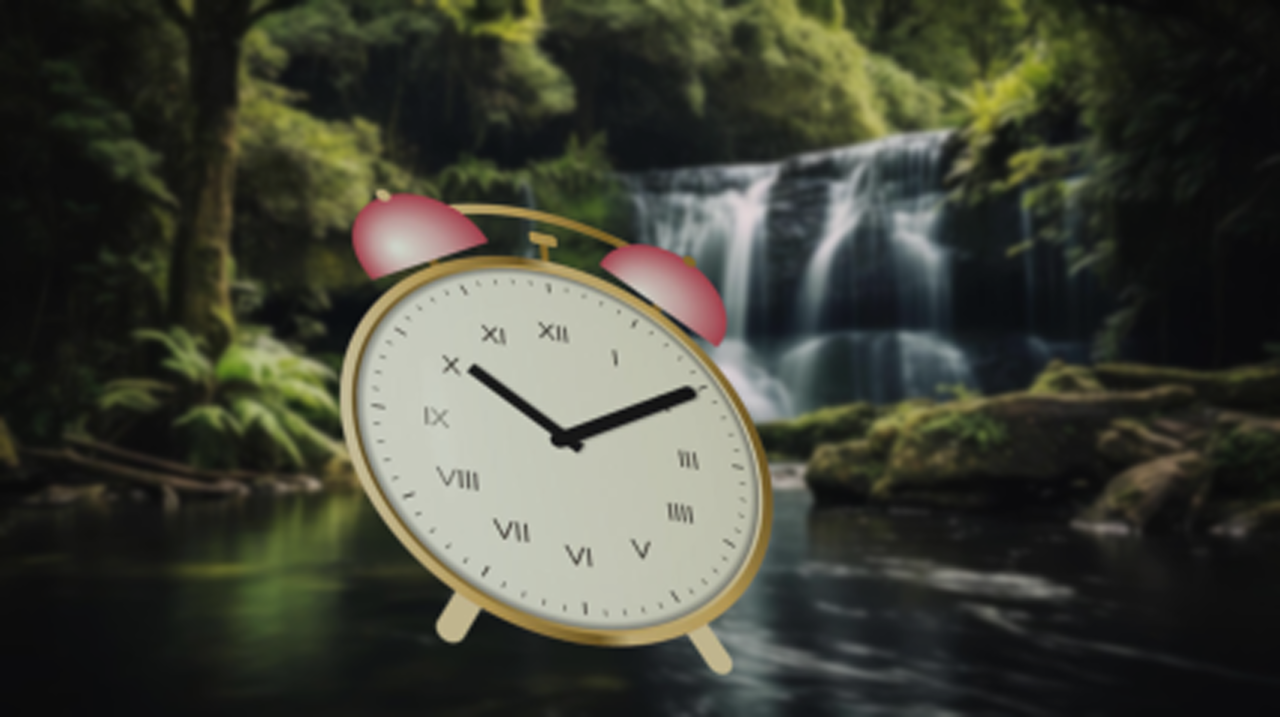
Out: 10:10
